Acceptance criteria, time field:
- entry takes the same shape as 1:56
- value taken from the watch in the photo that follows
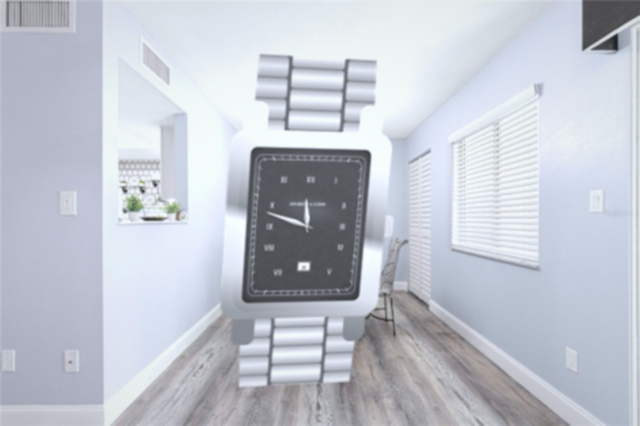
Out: 11:48
